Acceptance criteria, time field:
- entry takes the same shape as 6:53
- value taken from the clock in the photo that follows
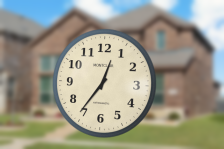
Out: 12:36
